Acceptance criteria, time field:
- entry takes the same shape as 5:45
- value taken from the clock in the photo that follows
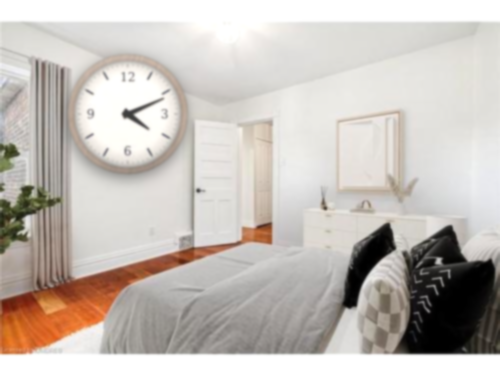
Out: 4:11
